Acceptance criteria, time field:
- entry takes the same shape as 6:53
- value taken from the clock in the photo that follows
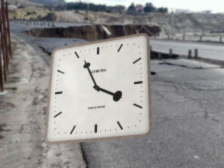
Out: 3:56
